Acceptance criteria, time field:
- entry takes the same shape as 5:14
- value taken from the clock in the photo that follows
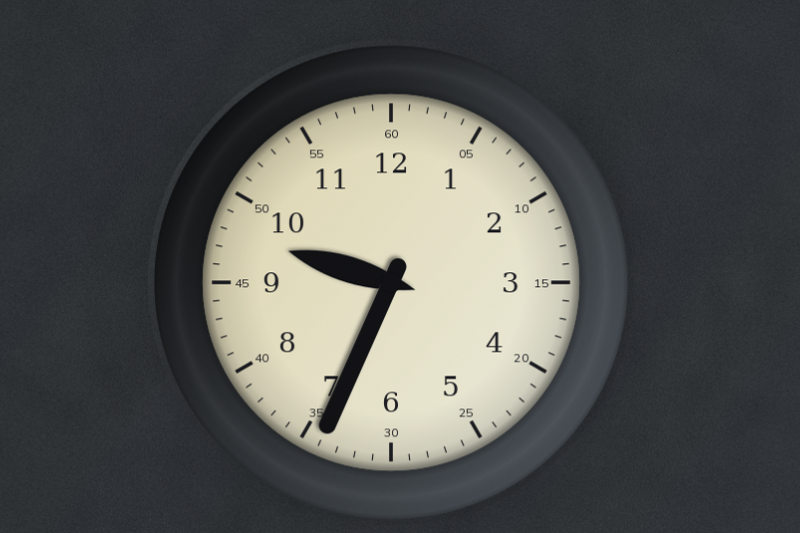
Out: 9:34
